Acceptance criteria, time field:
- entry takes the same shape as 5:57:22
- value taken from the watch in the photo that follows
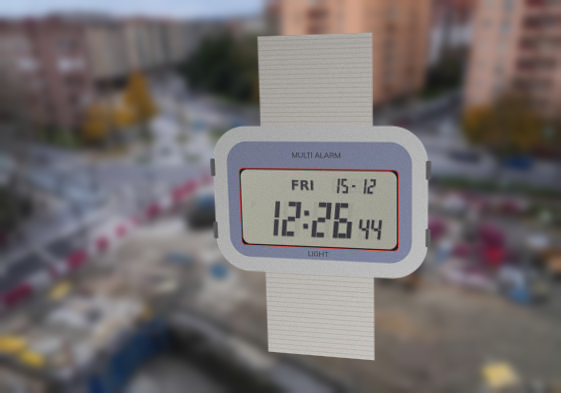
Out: 12:26:44
